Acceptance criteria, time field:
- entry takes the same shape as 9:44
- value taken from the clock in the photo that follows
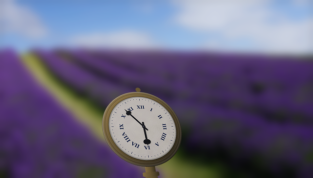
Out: 5:53
